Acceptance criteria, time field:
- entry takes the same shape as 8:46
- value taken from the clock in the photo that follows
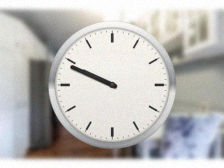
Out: 9:49
